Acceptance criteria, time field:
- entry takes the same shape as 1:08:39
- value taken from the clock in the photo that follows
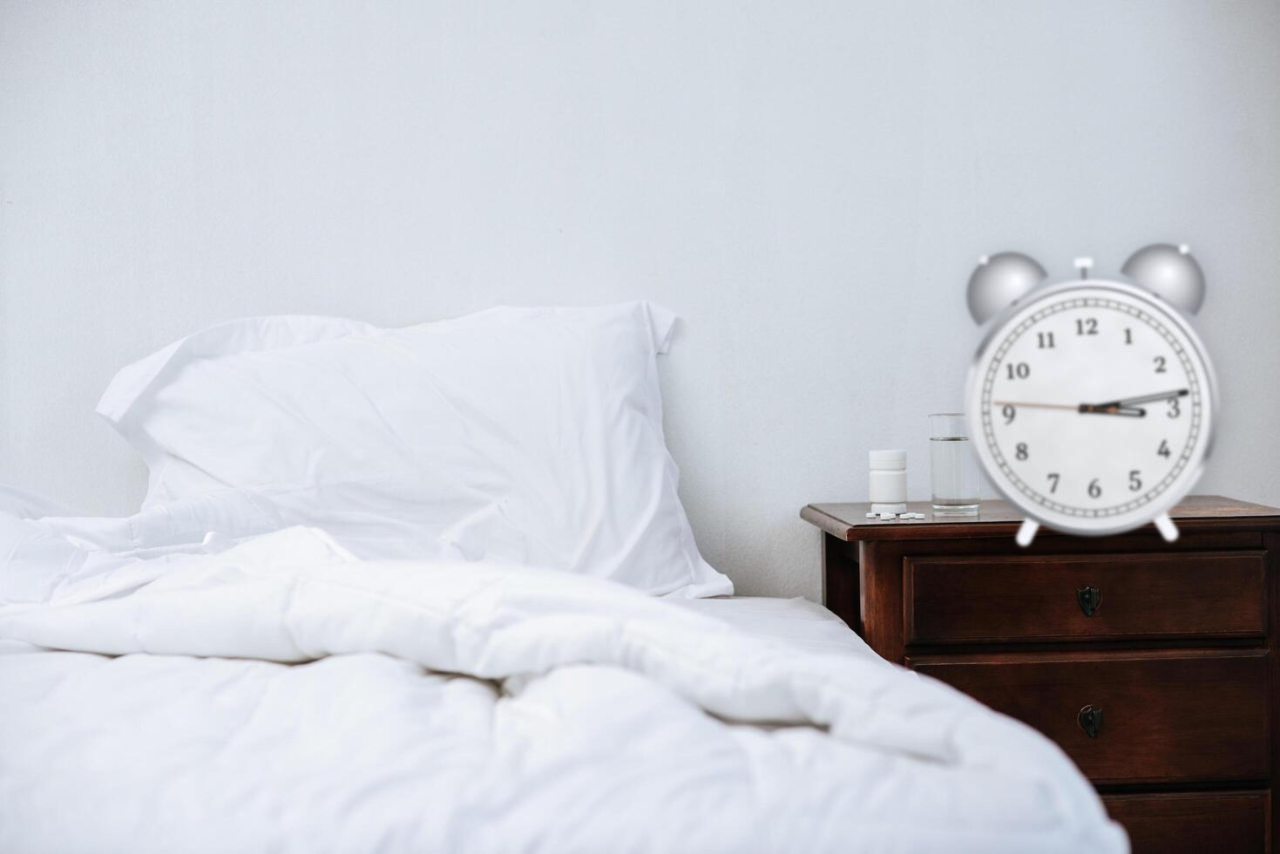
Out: 3:13:46
